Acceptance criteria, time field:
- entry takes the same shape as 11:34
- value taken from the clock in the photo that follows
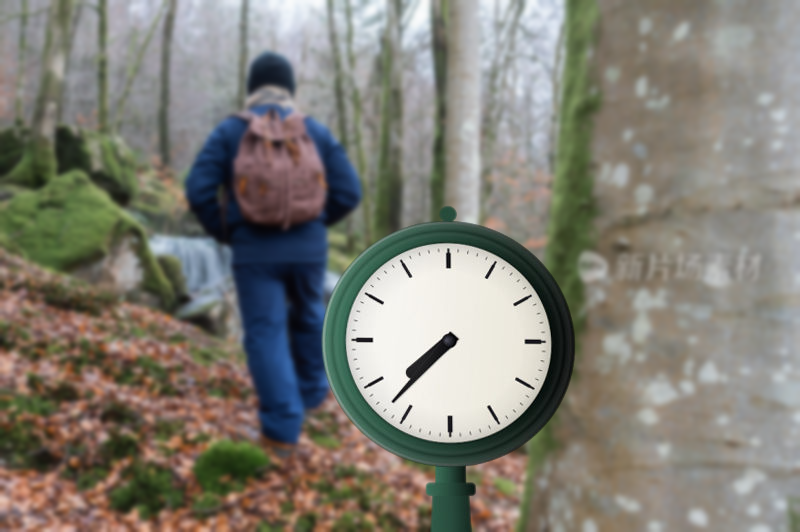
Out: 7:37
